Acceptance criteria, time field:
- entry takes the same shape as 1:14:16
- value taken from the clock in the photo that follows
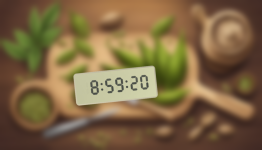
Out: 8:59:20
